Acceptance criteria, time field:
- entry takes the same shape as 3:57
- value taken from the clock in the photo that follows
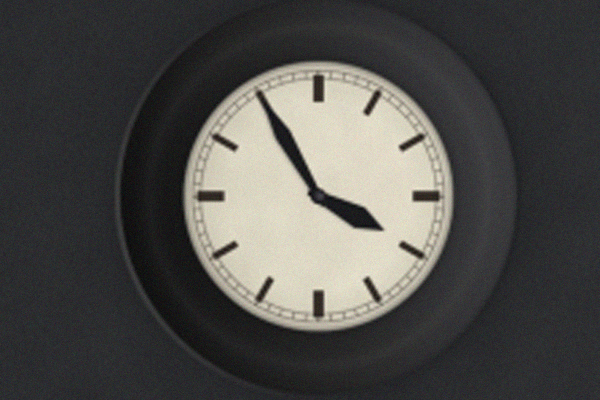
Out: 3:55
